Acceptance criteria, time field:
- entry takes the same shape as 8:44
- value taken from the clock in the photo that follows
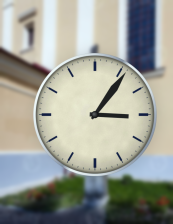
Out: 3:06
